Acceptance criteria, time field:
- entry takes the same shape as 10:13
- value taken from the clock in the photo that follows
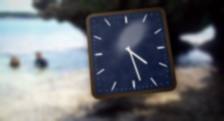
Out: 4:28
